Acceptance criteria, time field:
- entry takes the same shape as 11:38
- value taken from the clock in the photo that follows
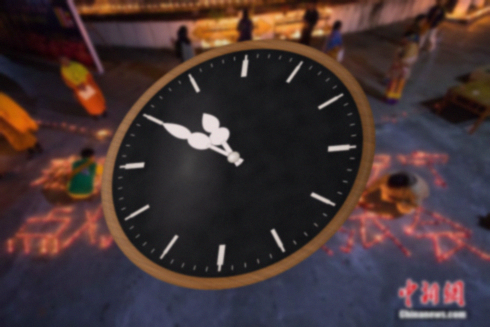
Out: 10:50
